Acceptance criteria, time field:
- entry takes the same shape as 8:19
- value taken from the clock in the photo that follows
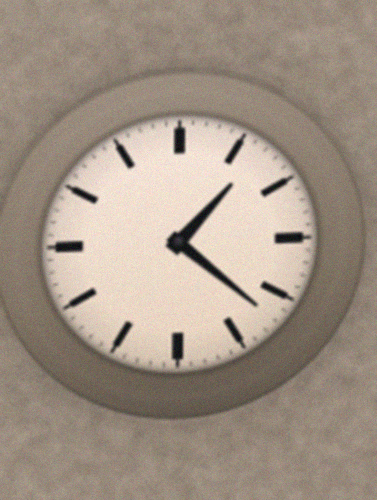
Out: 1:22
